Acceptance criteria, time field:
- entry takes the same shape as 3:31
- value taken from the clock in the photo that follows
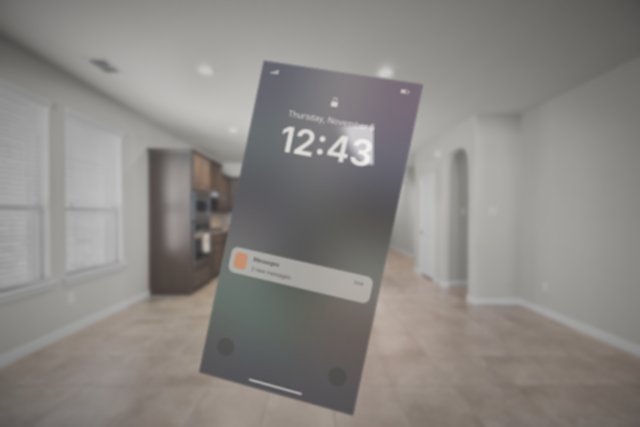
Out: 12:43
